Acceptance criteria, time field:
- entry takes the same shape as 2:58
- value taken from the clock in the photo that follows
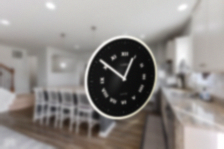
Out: 12:51
